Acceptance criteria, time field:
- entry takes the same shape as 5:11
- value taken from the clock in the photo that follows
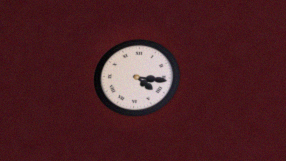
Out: 4:16
